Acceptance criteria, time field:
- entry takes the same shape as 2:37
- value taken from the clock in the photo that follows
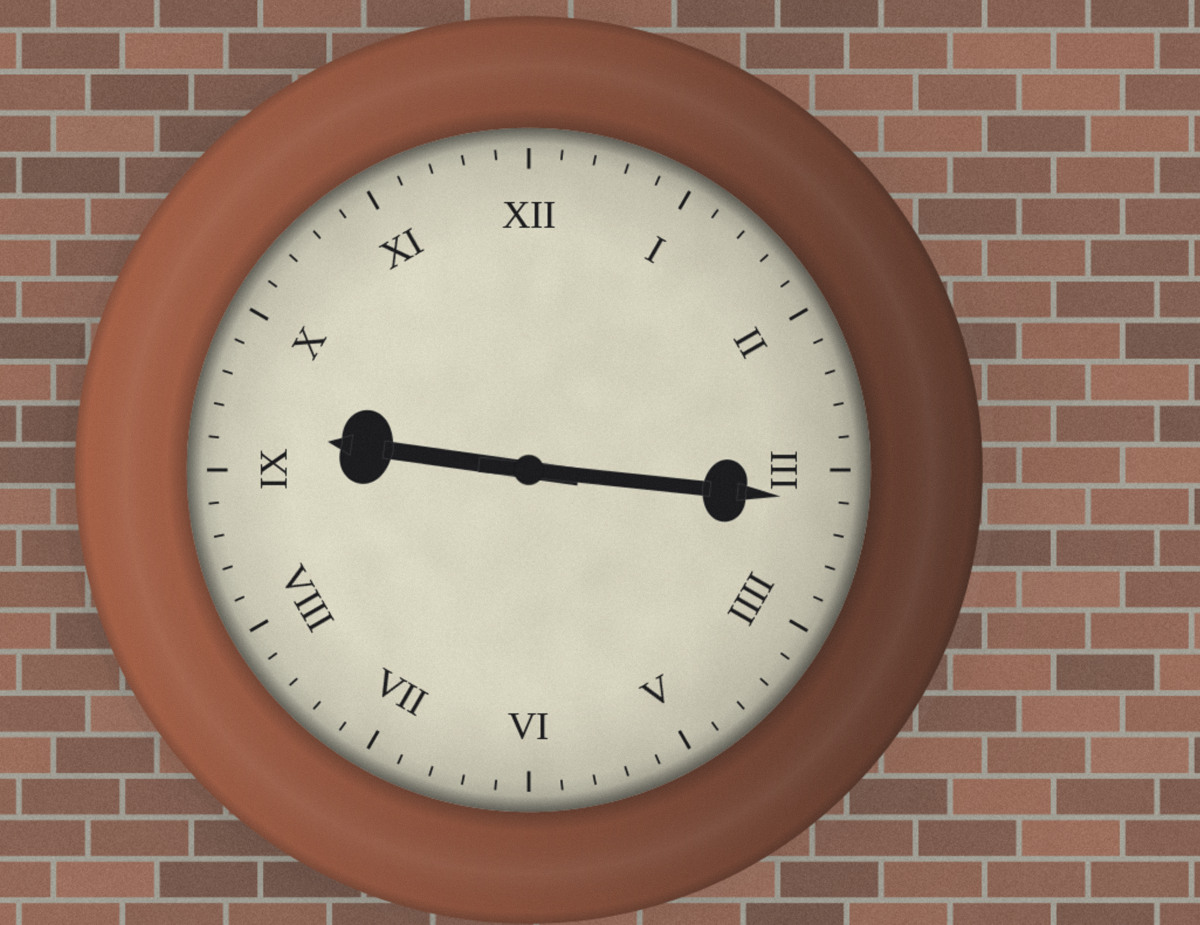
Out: 9:16
